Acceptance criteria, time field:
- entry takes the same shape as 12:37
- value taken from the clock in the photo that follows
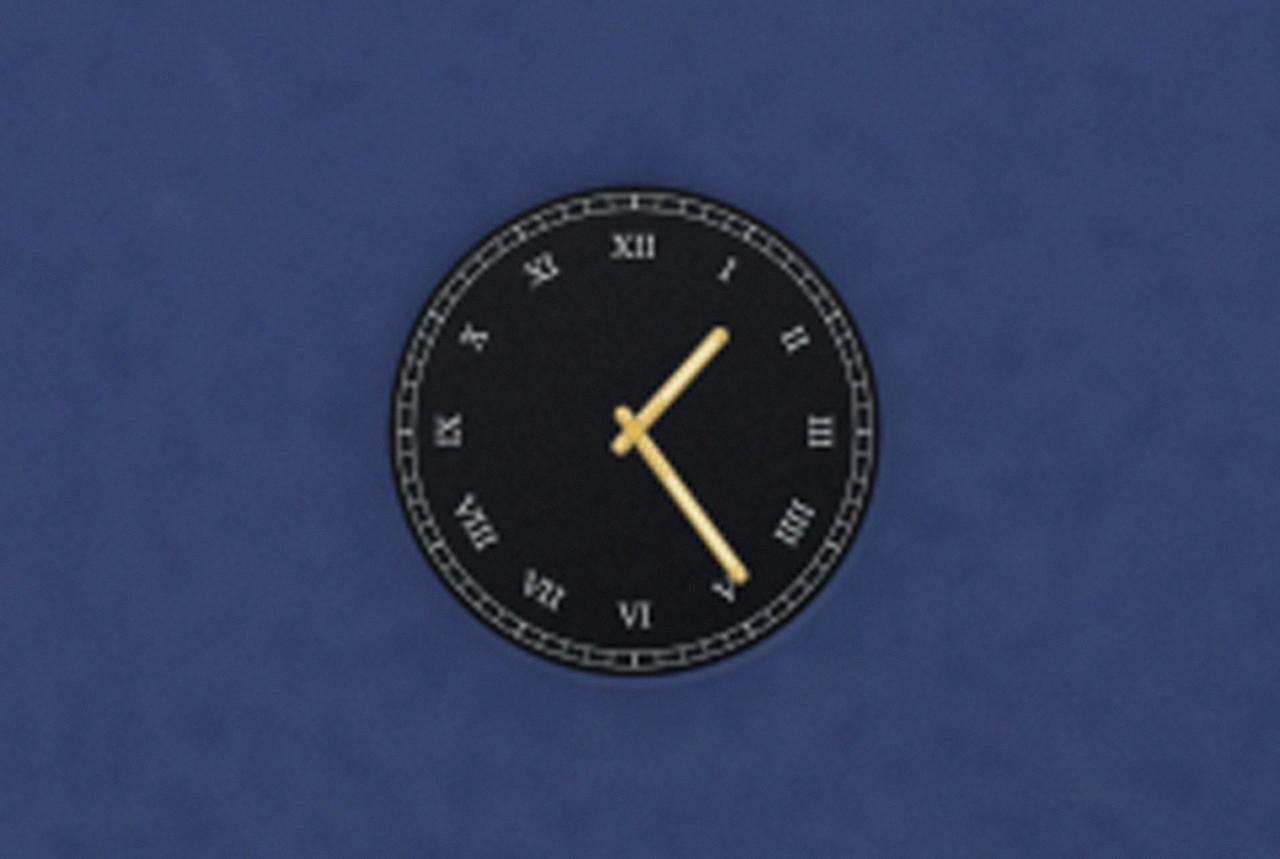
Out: 1:24
